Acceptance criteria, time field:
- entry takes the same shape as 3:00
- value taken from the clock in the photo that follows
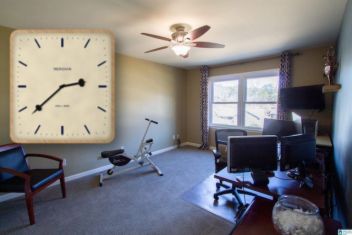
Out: 2:38
